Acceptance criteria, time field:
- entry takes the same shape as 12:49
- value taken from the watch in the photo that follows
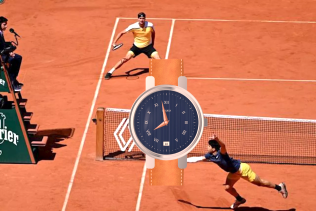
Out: 7:58
